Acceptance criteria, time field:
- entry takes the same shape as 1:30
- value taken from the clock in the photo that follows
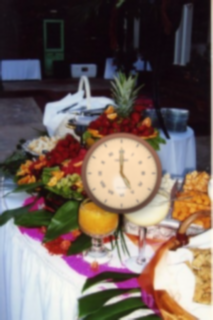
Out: 5:00
